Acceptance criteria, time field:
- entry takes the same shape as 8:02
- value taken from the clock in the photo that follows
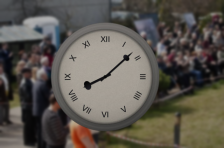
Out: 8:08
